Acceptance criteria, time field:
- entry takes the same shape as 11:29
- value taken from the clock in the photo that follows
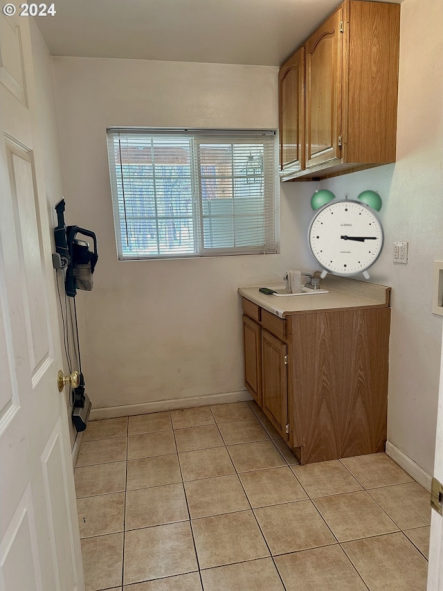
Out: 3:15
